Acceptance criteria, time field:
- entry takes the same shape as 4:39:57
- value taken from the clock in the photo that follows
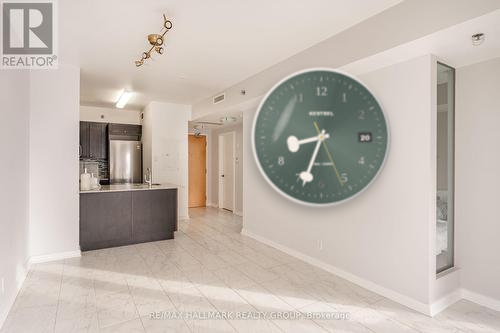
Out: 8:33:26
